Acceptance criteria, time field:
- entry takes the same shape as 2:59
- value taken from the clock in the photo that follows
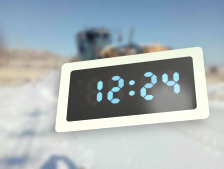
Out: 12:24
